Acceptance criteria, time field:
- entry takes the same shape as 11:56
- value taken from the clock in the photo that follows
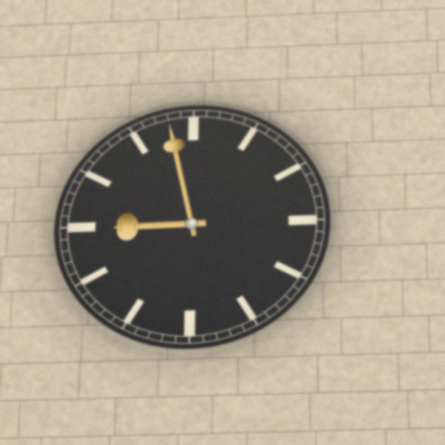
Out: 8:58
